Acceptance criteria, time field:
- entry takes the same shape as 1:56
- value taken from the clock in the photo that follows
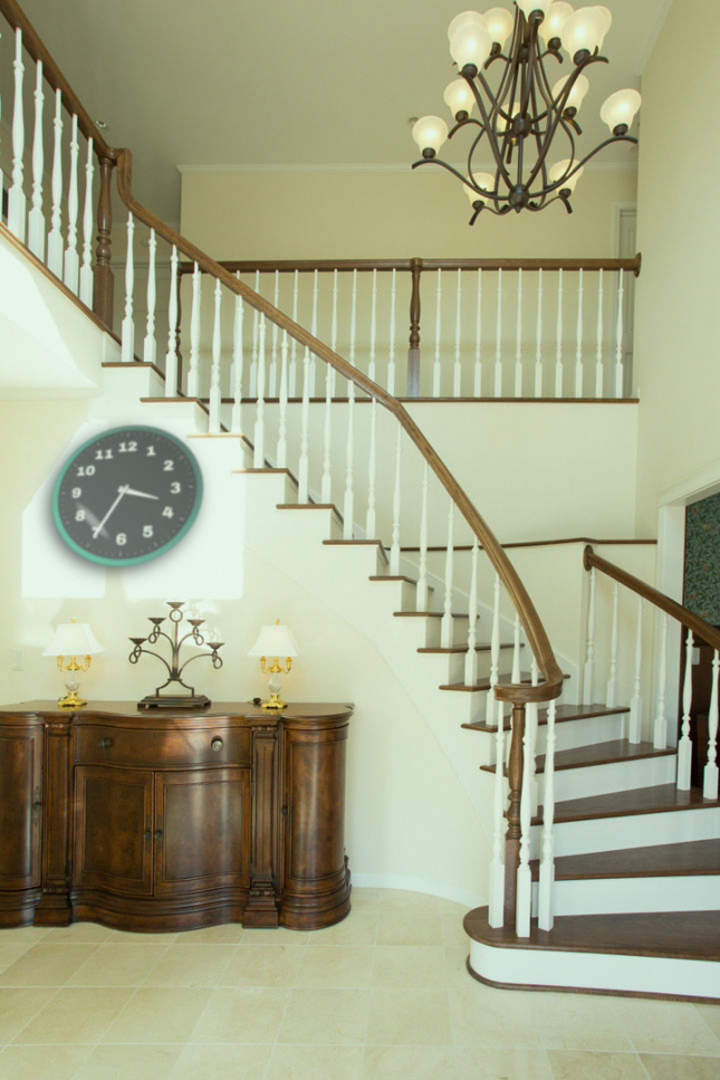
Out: 3:35
